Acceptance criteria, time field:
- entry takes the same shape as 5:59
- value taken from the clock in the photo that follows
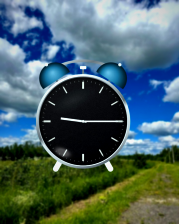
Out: 9:15
